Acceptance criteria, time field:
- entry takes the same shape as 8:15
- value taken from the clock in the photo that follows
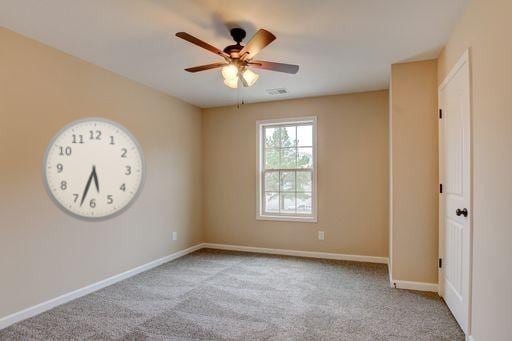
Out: 5:33
